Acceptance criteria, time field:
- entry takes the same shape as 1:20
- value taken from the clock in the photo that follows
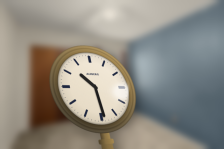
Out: 10:29
